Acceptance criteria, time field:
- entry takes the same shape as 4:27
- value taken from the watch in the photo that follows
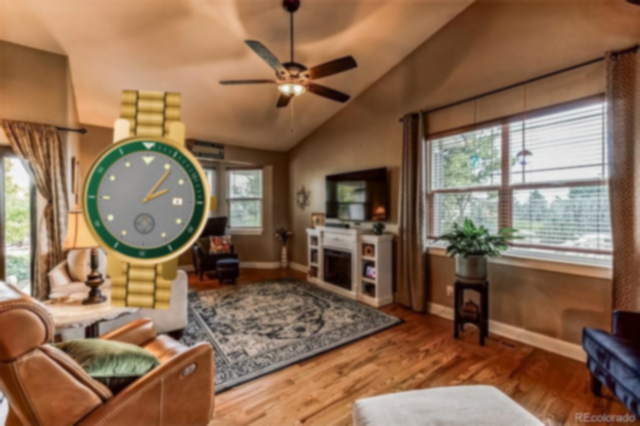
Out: 2:06
